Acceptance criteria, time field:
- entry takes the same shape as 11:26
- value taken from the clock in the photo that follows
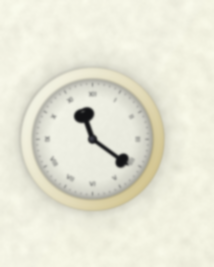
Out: 11:21
